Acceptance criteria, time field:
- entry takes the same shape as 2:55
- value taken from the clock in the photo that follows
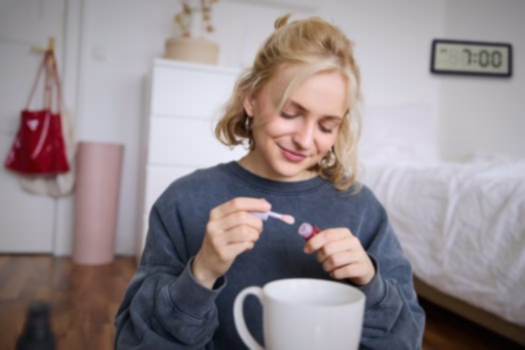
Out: 7:00
